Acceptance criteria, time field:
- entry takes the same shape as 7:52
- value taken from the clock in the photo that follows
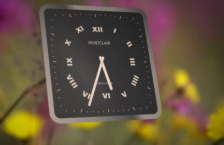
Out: 5:34
